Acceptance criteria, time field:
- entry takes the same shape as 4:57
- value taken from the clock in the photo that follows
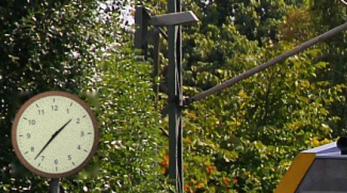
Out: 1:37
